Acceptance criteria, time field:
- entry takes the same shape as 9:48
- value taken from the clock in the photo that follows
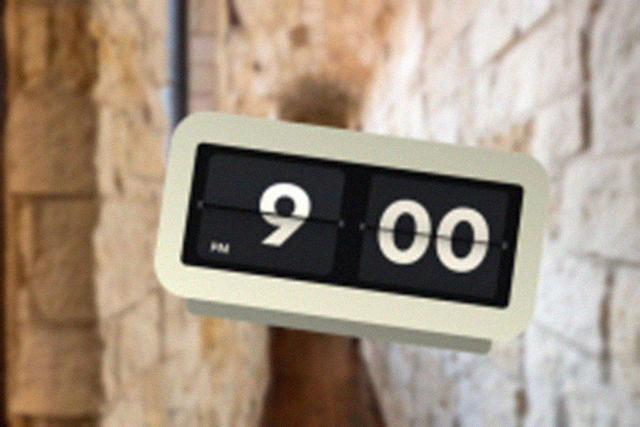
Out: 9:00
